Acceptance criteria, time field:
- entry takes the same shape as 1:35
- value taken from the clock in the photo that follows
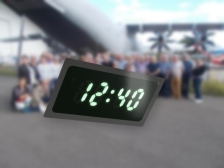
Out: 12:40
